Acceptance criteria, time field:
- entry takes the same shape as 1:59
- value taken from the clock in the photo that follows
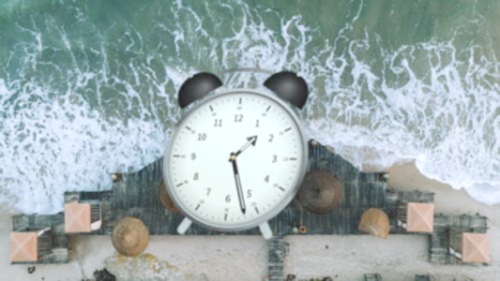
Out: 1:27
